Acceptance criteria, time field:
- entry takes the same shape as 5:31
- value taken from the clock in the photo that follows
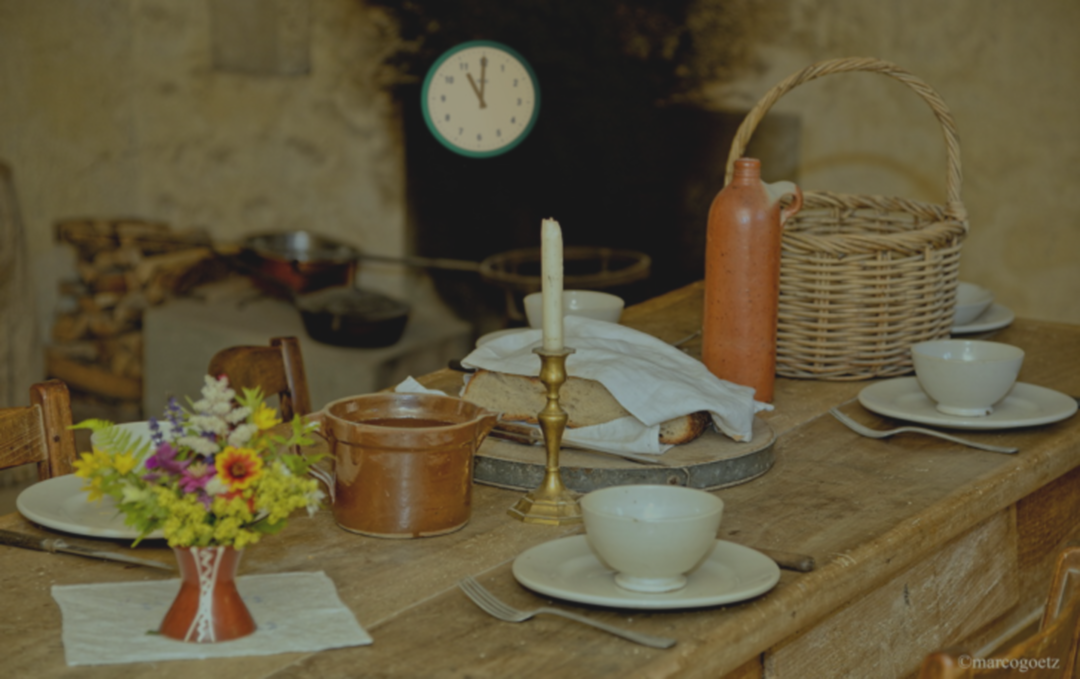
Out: 11:00
